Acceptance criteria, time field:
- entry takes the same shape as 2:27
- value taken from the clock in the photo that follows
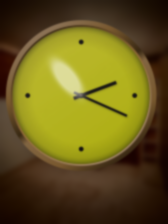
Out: 2:19
